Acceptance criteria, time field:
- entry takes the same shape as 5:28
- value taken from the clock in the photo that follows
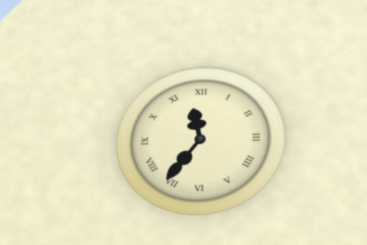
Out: 11:36
